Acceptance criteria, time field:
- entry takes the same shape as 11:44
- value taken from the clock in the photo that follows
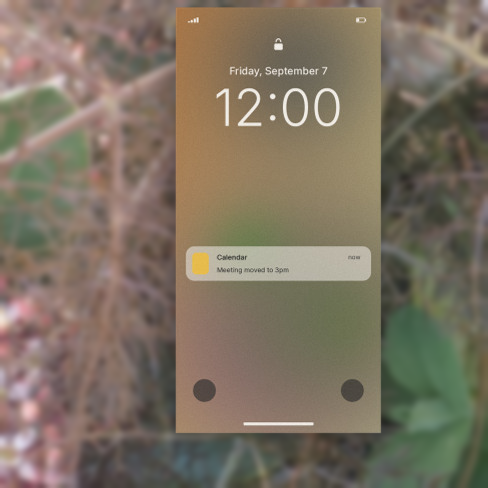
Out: 12:00
